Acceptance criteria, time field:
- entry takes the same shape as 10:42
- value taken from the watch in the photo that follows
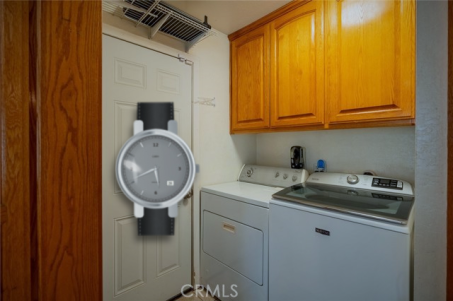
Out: 5:41
